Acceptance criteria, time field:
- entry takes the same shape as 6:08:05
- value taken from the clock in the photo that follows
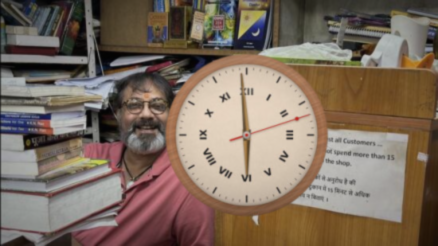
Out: 5:59:12
